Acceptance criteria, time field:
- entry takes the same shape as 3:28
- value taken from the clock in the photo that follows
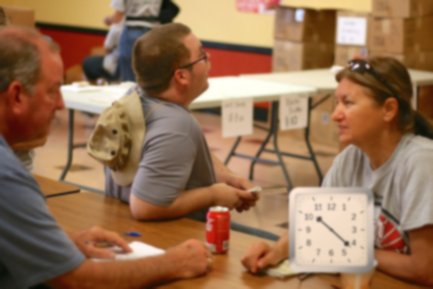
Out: 10:22
